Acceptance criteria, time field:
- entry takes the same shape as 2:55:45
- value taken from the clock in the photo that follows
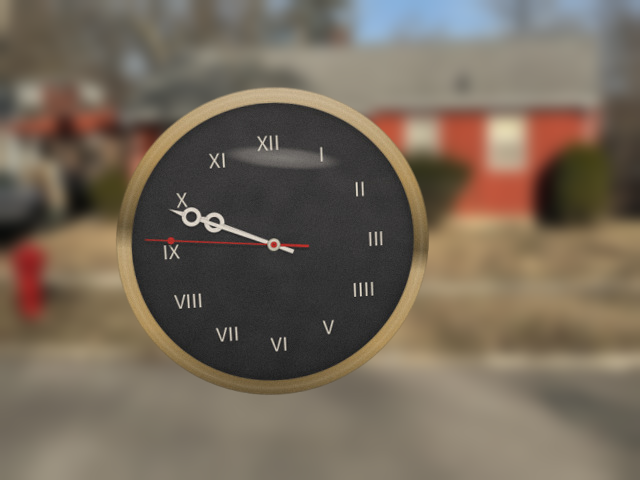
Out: 9:48:46
